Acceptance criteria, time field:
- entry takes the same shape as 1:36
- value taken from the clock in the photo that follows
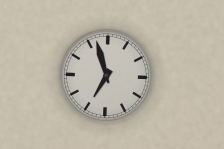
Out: 6:57
